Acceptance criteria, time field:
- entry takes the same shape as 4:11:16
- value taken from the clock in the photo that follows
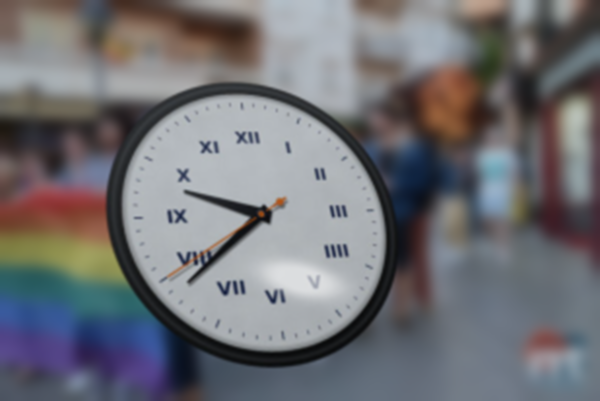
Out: 9:38:40
